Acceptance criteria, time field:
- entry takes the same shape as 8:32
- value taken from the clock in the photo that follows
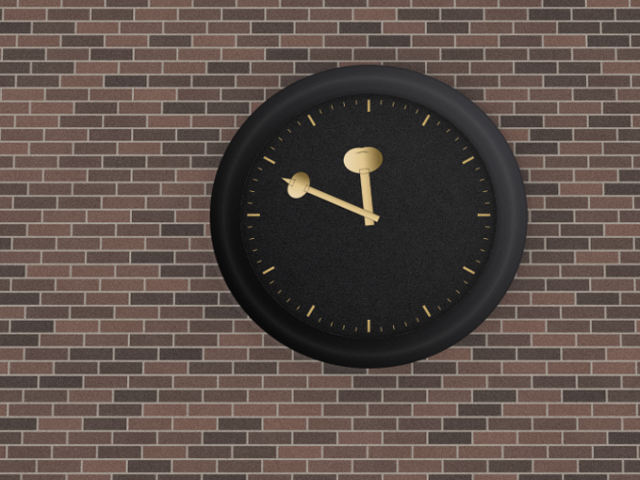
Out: 11:49
